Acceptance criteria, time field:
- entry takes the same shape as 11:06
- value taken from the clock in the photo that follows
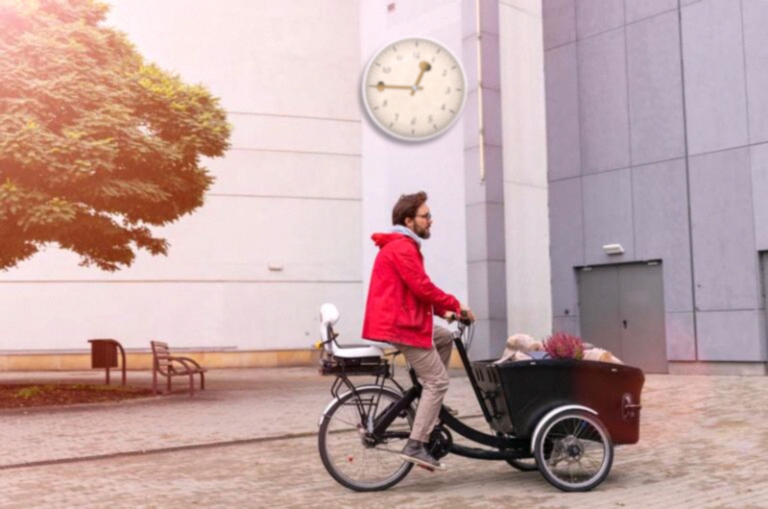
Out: 12:45
